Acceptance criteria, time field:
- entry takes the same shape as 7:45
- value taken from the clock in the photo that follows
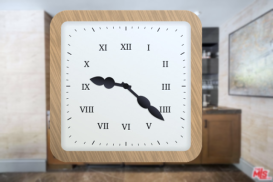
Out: 9:22
